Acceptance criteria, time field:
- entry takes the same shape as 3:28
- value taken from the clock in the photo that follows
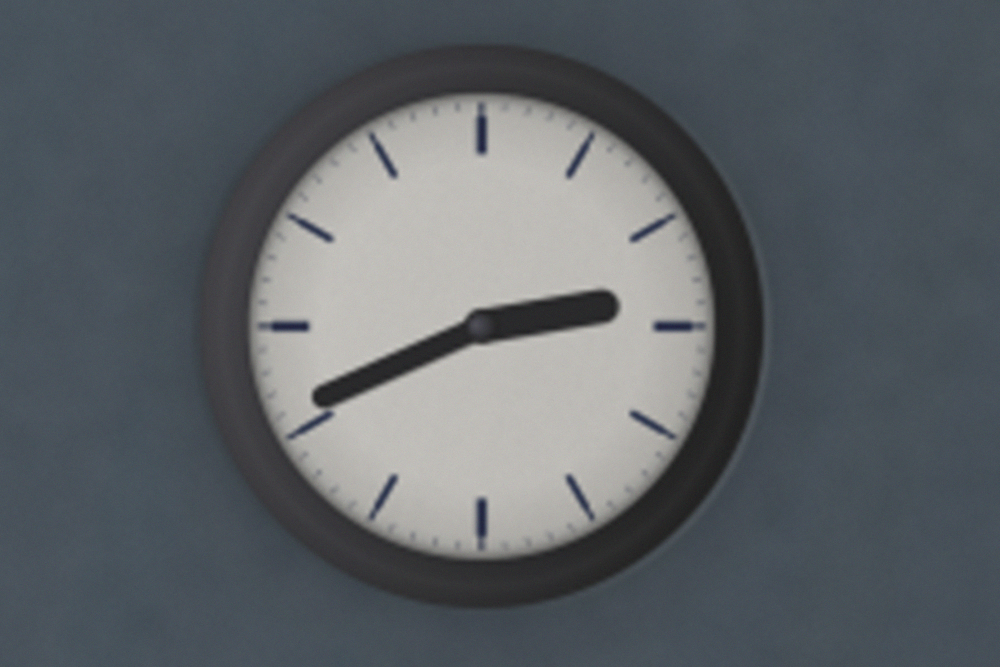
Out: 2:41
